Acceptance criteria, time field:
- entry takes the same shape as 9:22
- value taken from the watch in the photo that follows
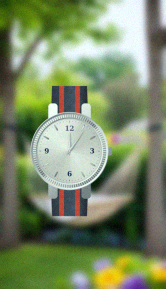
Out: 12:06
